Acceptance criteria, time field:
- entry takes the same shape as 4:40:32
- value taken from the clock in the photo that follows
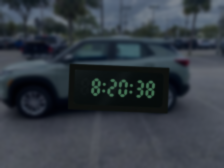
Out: 8:20:38
